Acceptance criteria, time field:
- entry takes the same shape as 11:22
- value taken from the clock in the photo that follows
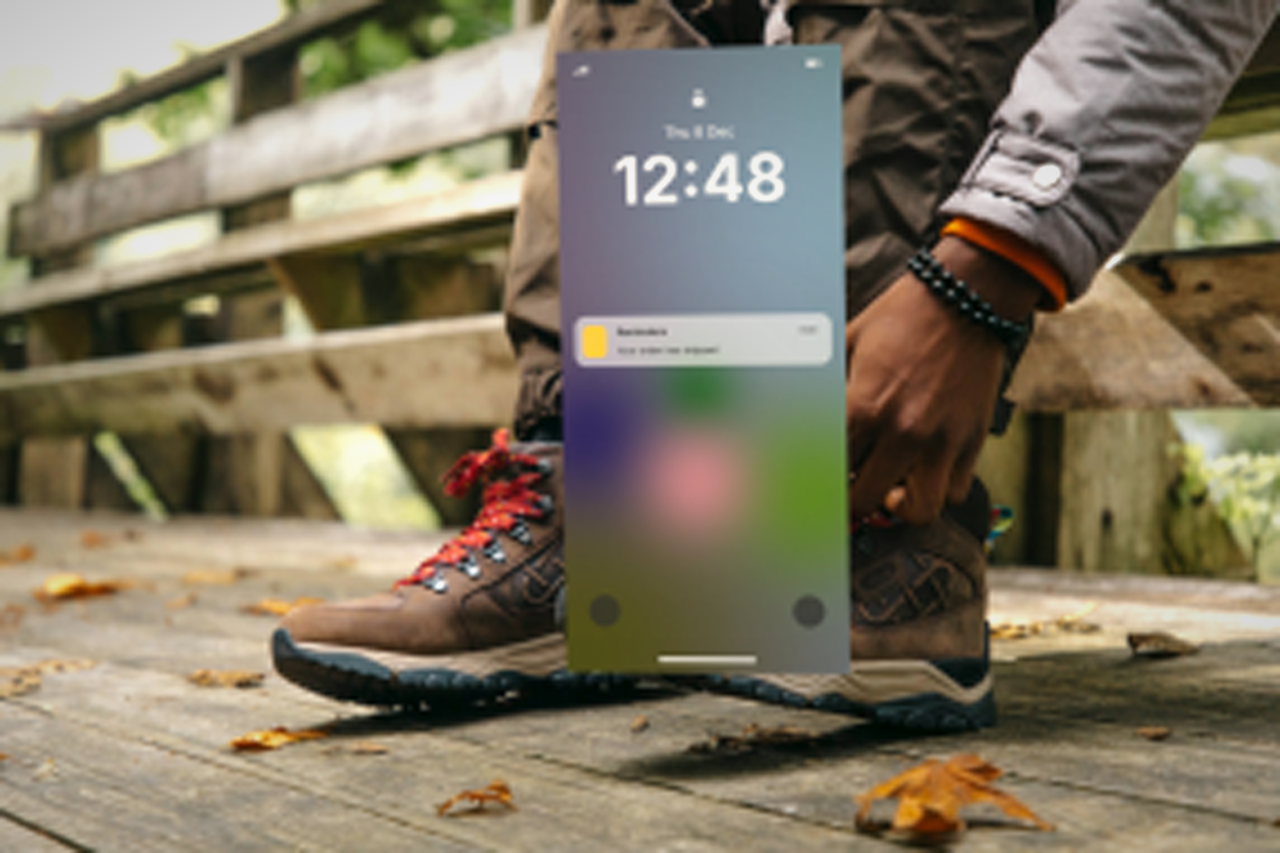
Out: 12:48
